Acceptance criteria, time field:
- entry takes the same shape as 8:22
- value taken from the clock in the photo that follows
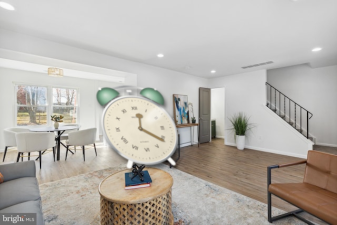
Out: 12:21
